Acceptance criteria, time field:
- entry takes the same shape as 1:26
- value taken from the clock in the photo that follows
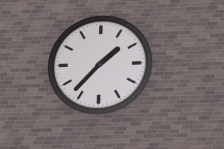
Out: 1:37
